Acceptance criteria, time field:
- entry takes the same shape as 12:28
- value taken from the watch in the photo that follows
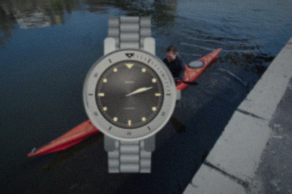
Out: 2:12
